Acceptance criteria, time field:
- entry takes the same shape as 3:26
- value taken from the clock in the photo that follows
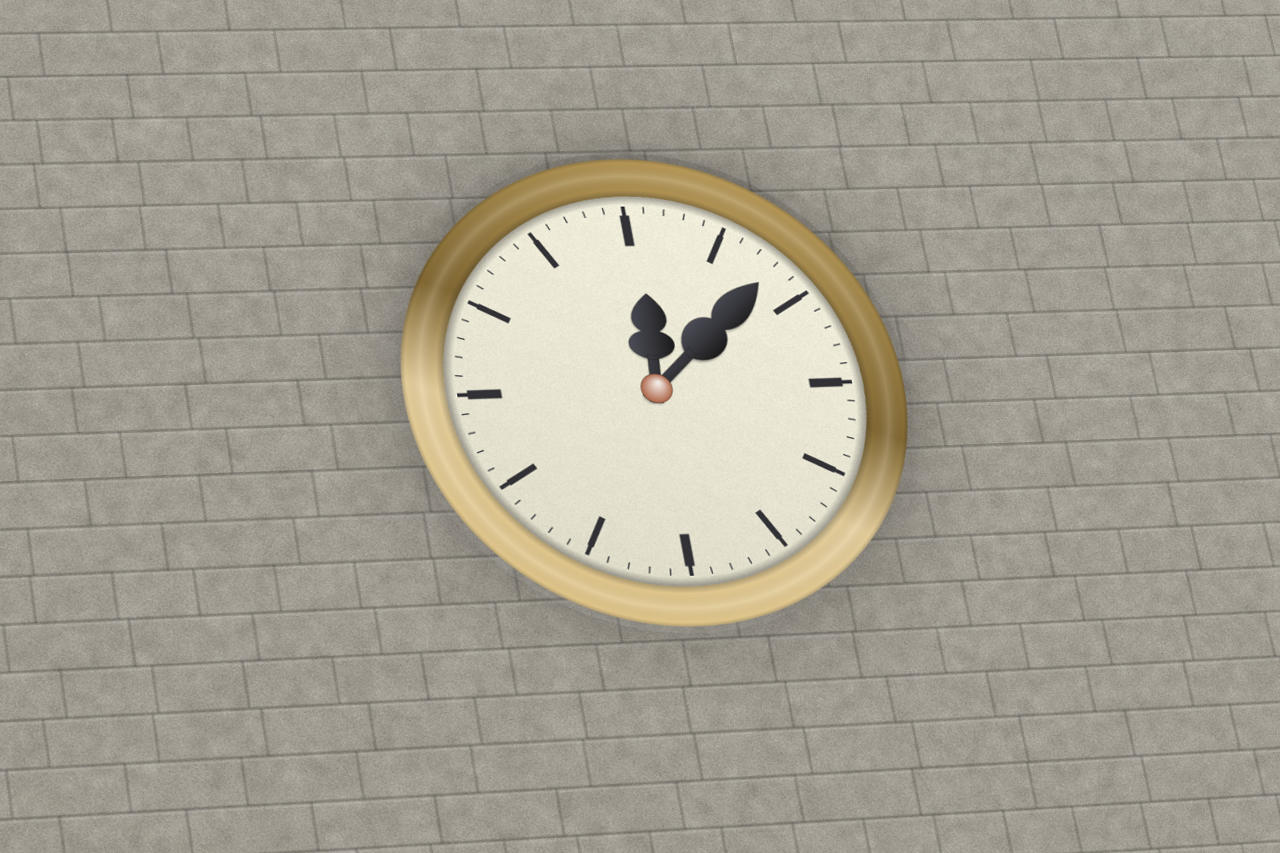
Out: 12:08
